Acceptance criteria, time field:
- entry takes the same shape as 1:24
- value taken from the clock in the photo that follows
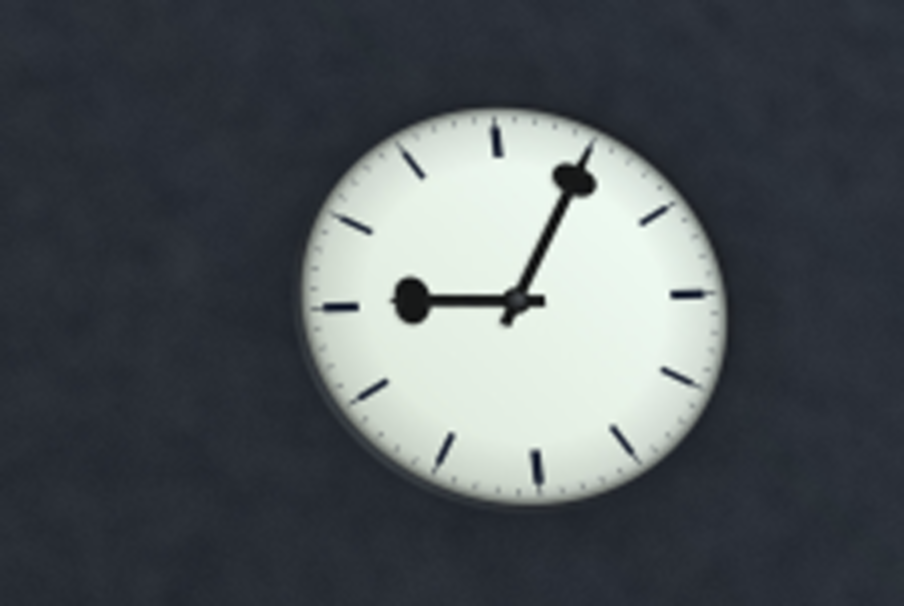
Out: 9:05
